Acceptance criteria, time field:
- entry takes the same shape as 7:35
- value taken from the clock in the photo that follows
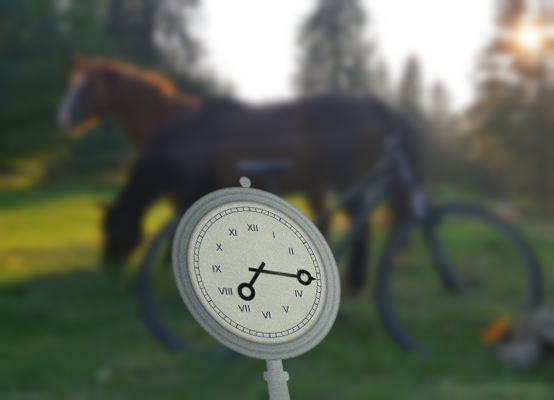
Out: 7:16
